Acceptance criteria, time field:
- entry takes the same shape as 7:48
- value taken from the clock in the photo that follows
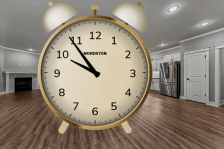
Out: 9:54
